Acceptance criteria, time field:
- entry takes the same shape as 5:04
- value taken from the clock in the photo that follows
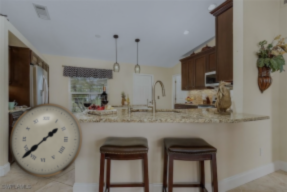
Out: 1:38
